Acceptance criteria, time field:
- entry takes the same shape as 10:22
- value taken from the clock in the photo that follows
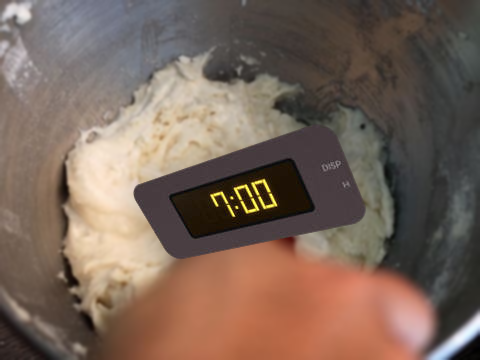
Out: 7:00
